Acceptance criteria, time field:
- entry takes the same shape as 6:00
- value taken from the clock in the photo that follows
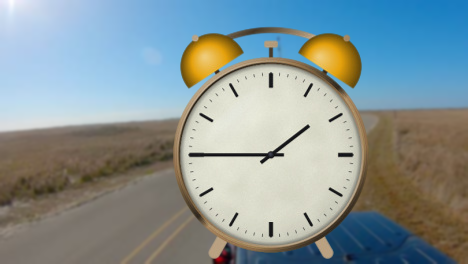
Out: 1:45
